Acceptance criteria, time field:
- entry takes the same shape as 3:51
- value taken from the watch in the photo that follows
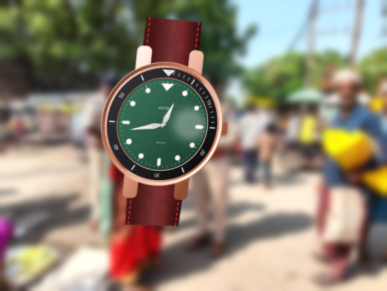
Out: 12:43
